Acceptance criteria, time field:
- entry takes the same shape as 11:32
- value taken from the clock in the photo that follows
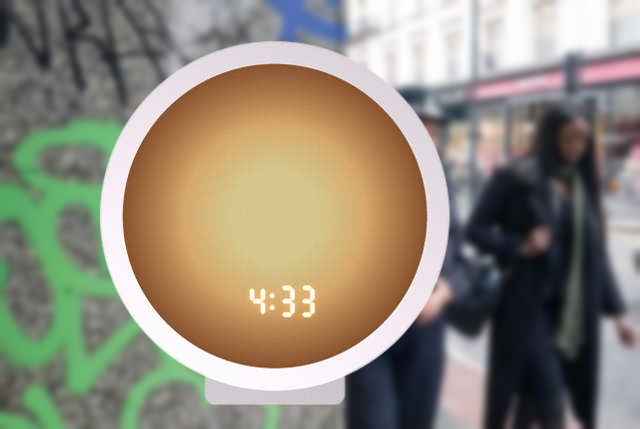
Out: 4:33
